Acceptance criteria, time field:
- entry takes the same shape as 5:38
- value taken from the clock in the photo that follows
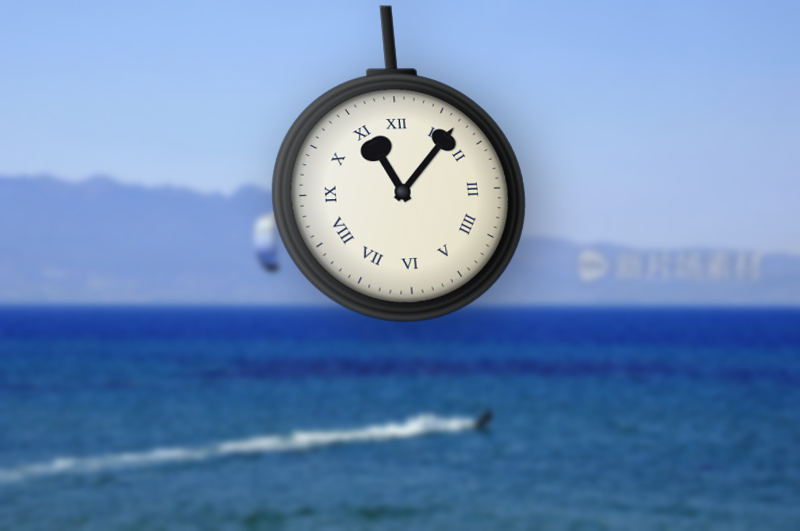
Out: 11:07
